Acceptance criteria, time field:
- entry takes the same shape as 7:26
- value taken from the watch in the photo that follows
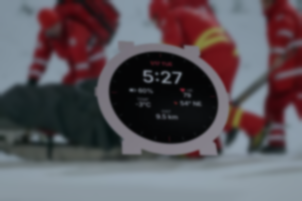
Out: 5:27
